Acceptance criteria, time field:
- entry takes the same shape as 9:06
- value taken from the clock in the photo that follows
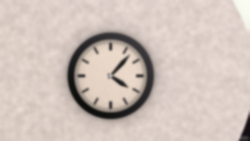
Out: 4:07
